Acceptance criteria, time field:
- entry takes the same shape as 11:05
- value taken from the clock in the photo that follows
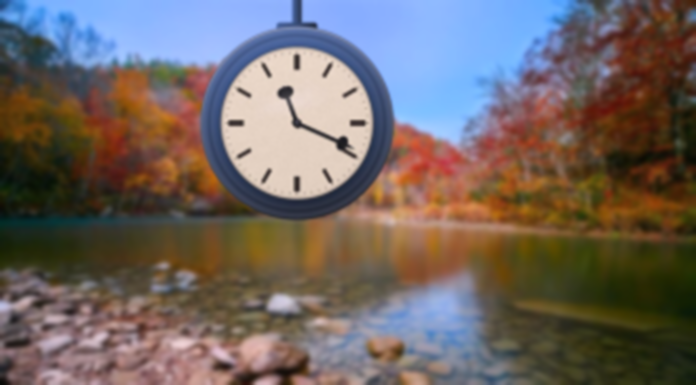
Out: 11:19
